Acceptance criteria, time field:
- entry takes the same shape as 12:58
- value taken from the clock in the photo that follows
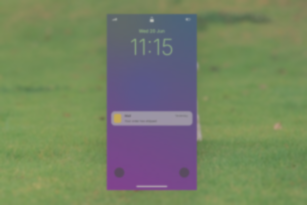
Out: 11:15
